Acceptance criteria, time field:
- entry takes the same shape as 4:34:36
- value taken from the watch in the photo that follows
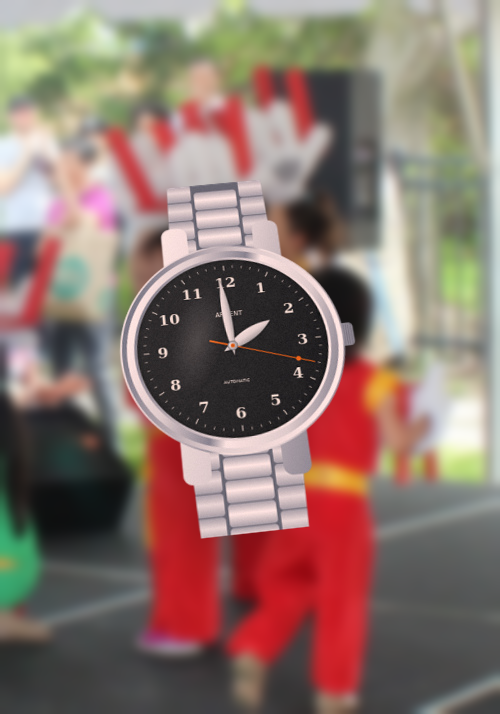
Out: 1:59:18
